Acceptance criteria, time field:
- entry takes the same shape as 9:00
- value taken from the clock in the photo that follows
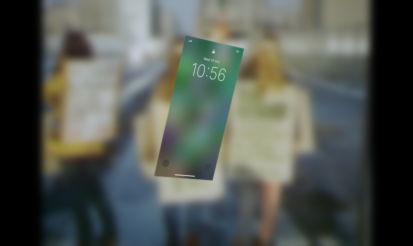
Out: 10:56
